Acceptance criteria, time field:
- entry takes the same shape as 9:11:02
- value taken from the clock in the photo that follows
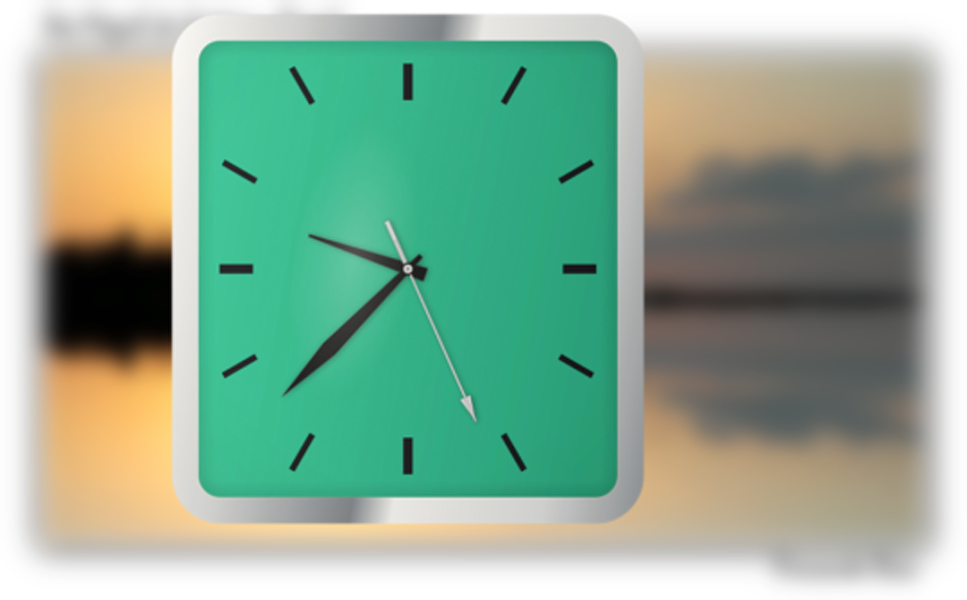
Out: 9:37:26
